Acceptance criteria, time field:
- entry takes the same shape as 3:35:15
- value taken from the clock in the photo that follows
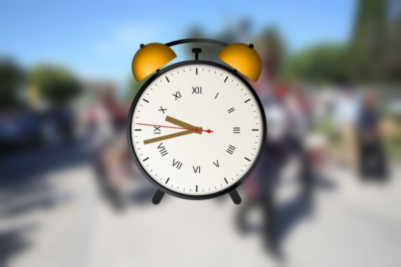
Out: 9:42:46
